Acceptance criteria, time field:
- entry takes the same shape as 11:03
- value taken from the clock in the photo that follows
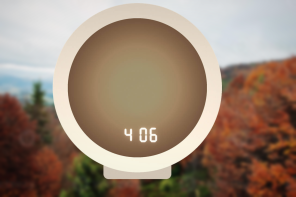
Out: 4:06
